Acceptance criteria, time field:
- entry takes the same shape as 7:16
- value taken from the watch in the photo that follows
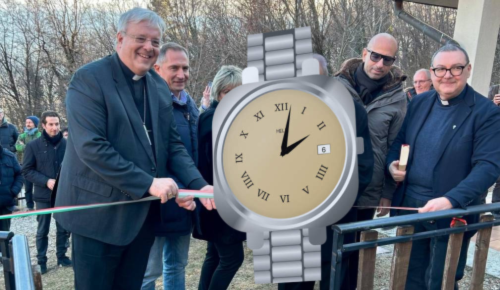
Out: 2:02
